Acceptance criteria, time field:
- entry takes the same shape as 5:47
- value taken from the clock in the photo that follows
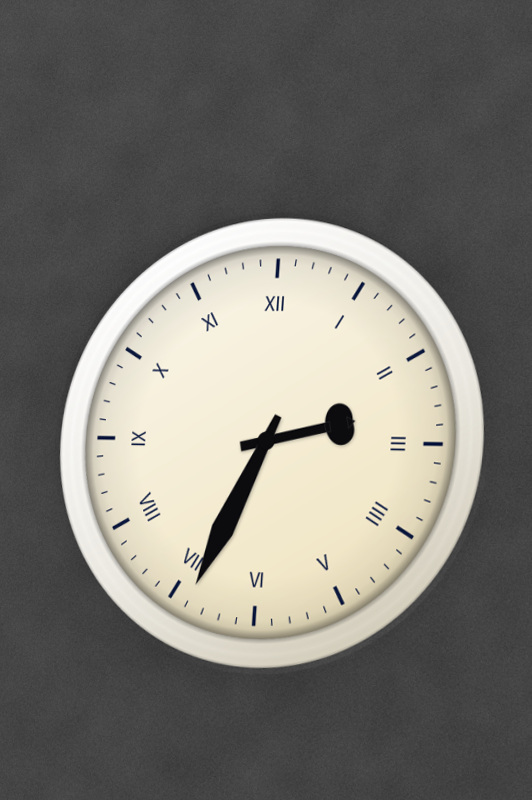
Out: 2:34
